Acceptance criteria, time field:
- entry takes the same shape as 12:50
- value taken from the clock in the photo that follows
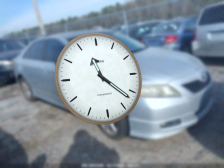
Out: 11:22
